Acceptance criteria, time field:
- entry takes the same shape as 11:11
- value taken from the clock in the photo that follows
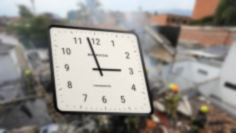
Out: 2:58
